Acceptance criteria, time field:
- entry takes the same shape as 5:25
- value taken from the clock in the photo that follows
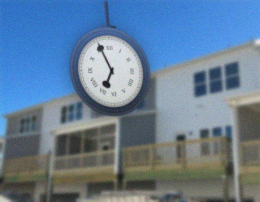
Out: 6:56
